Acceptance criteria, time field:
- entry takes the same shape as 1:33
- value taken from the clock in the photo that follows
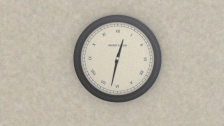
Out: 12:32
